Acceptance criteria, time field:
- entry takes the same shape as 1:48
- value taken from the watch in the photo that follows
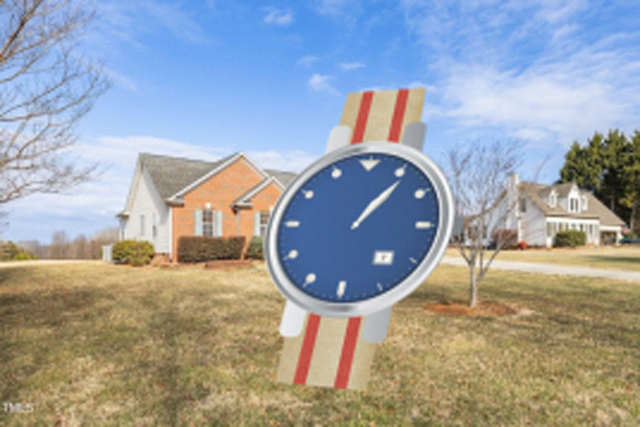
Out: 1:06
